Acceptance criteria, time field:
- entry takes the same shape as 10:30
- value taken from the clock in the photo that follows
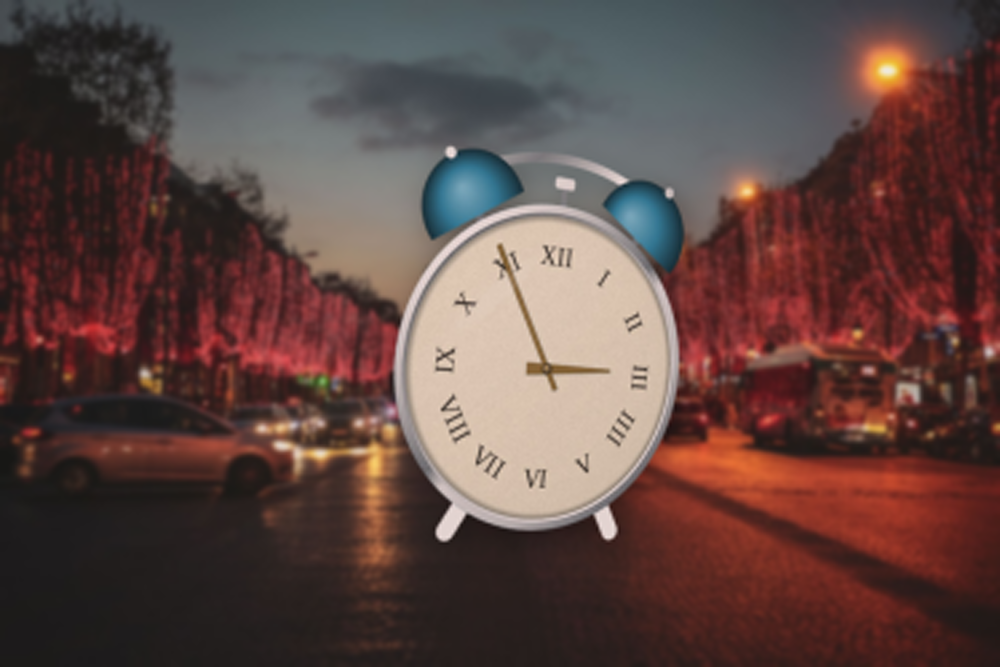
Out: 2:55
